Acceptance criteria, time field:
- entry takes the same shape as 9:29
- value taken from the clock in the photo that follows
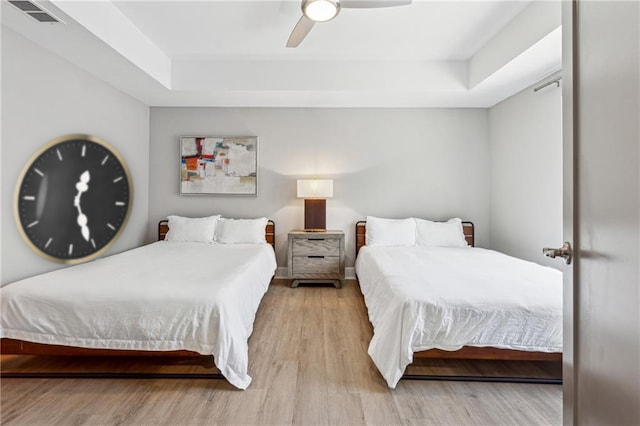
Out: 12:26
